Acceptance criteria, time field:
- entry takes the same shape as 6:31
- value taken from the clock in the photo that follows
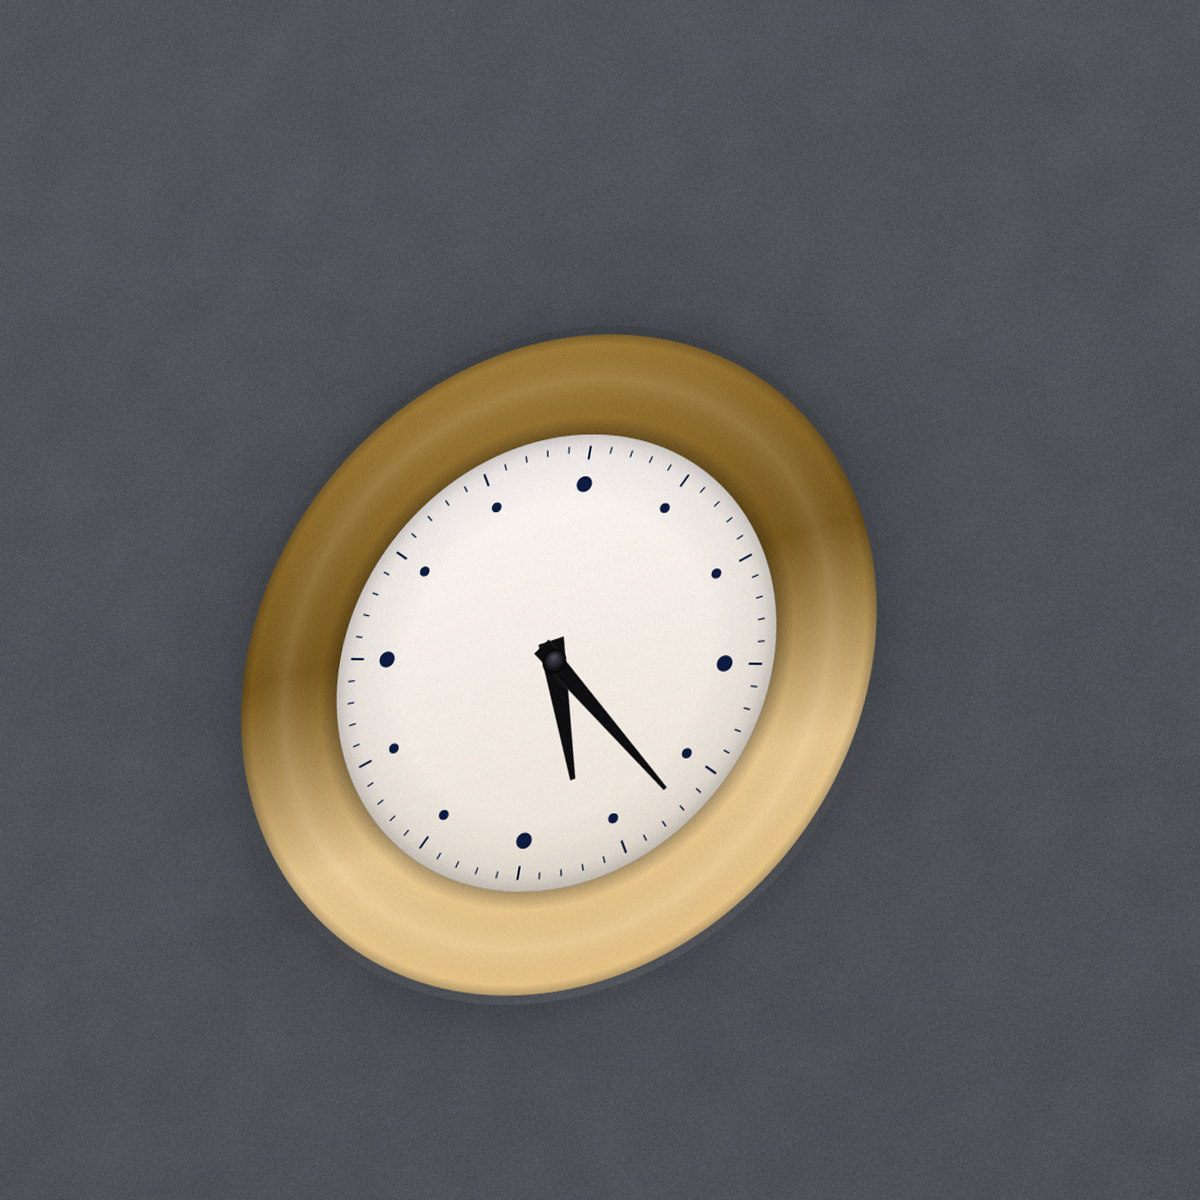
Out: 5:22
